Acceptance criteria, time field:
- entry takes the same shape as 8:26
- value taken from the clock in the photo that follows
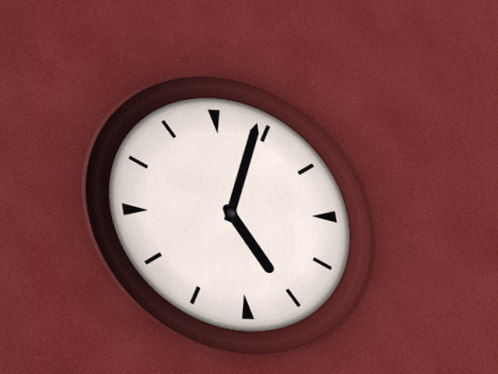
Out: 5:04
